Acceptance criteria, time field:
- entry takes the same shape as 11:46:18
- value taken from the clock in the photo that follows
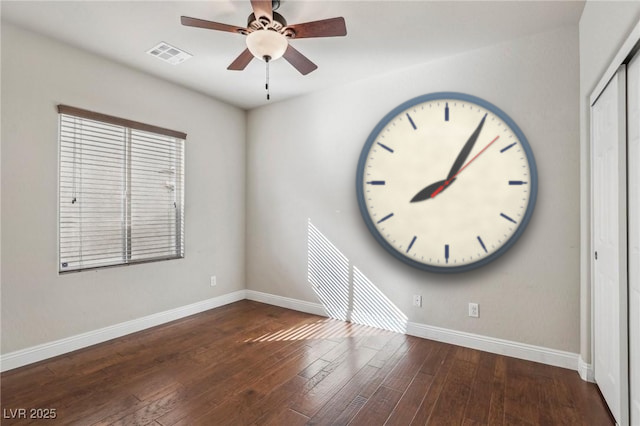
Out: 8:05:08
